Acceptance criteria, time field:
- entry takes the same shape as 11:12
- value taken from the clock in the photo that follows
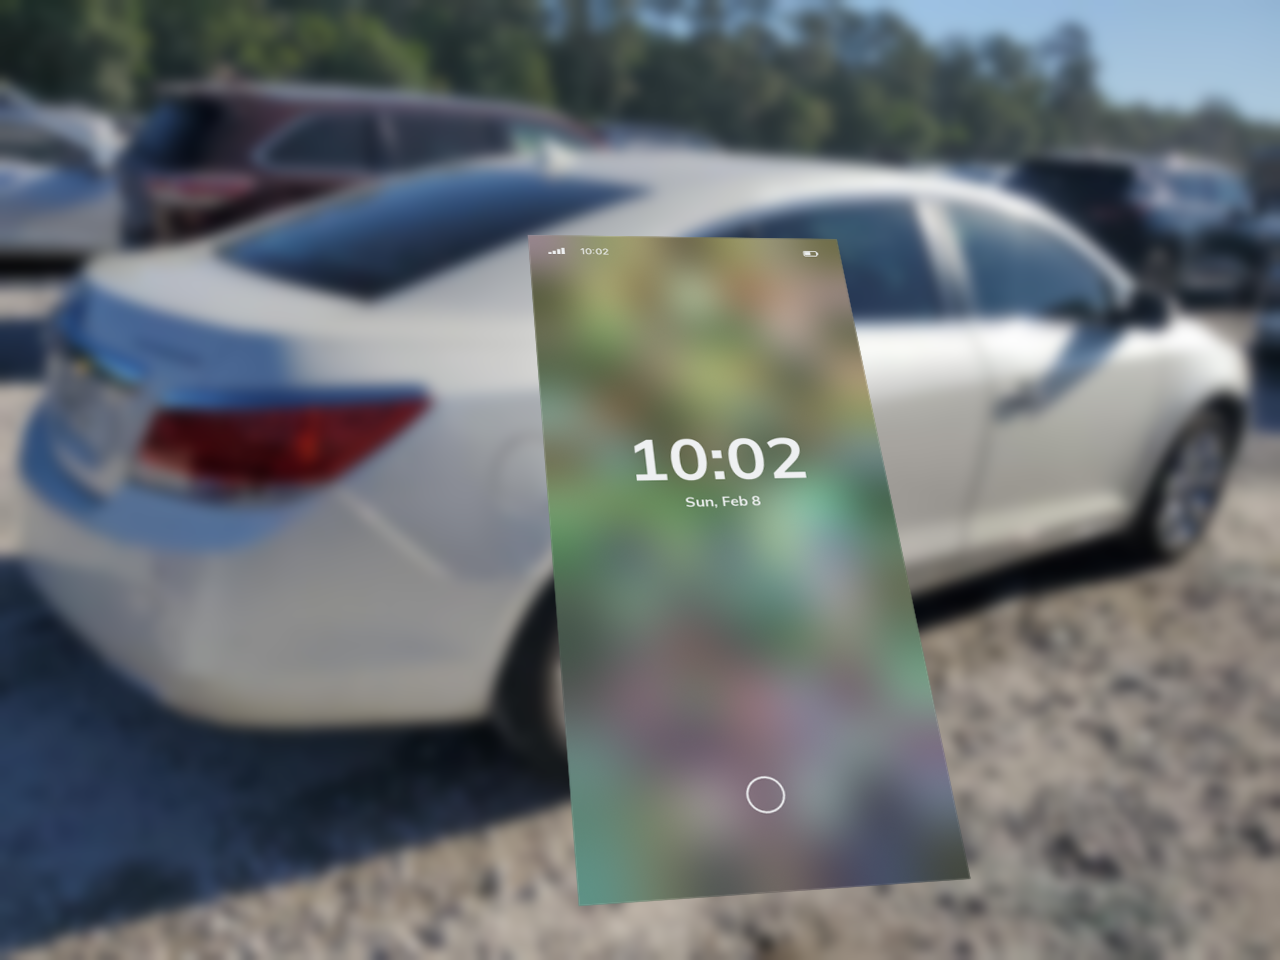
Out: 10:02
